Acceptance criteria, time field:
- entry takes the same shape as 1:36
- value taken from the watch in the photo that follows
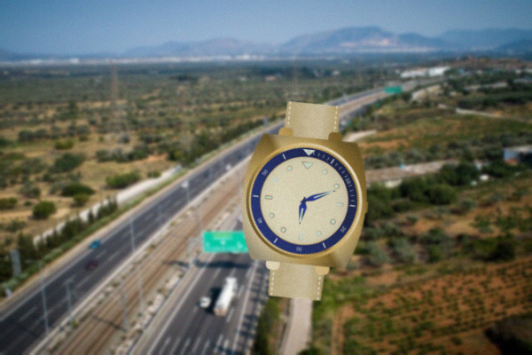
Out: 6:11
